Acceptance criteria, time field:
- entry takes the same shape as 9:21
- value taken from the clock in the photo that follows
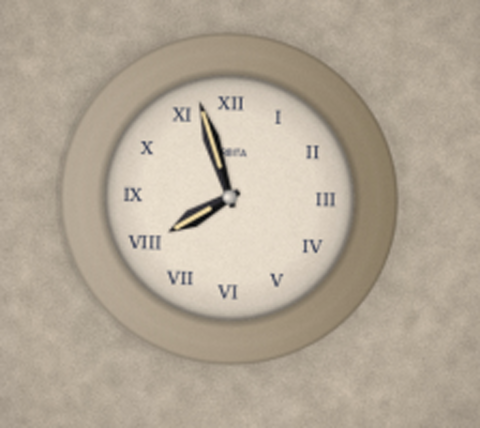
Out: 7:57
